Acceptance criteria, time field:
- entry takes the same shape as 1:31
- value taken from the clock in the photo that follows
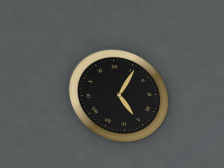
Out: 5:06
